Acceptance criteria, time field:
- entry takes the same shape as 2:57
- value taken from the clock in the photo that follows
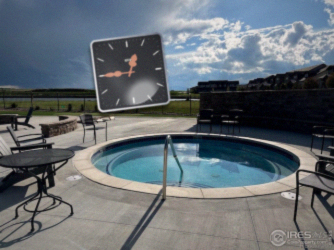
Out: 12:45
